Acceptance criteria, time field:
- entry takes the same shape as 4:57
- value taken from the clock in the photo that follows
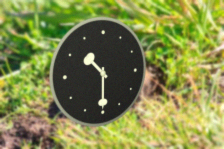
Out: 10:30
